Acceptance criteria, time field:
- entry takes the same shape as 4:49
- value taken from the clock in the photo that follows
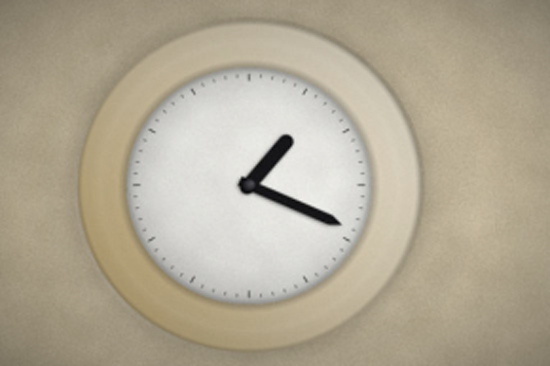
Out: 1:19
